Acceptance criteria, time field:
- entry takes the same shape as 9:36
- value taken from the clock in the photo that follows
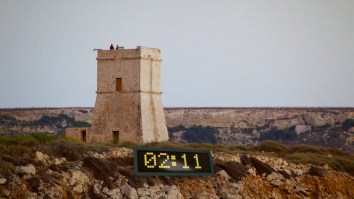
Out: 2:11
